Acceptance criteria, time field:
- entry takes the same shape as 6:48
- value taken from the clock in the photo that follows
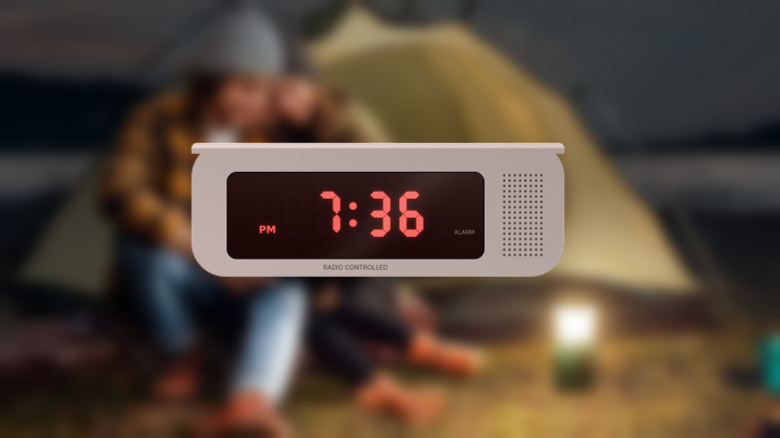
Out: 7:36
